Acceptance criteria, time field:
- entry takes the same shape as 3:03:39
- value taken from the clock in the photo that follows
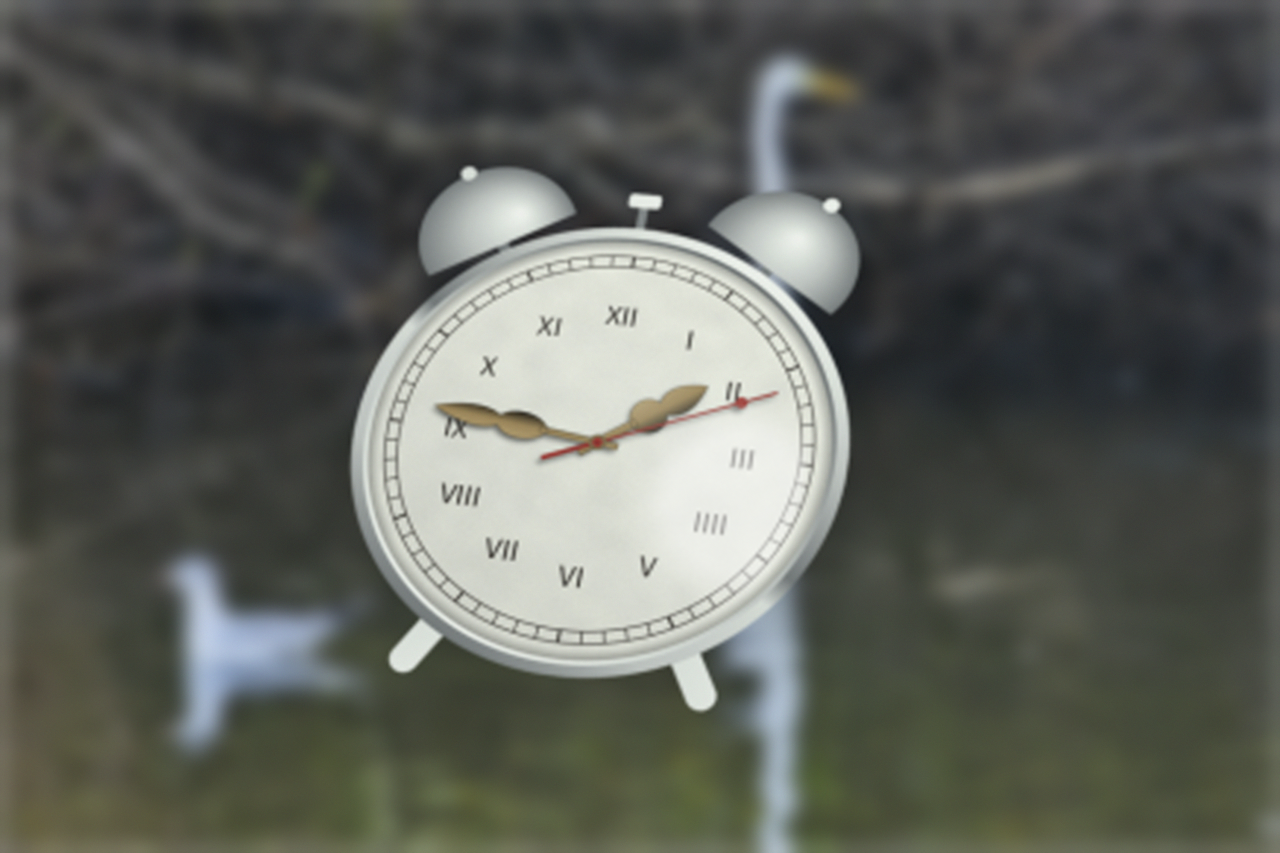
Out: 1:46:11
